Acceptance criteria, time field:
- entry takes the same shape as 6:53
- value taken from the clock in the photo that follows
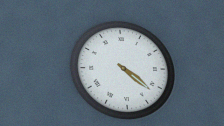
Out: 4:22
